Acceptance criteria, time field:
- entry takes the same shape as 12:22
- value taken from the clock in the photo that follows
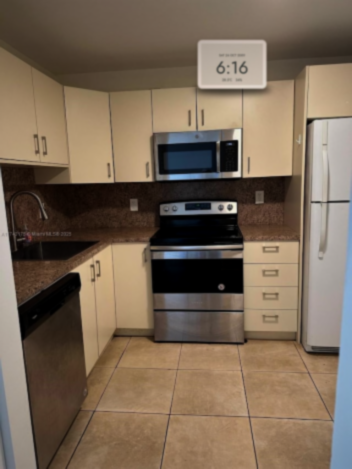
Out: 6:16
